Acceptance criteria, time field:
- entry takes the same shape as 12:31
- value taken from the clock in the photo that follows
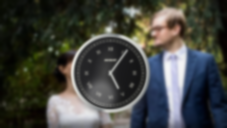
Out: 5:06
